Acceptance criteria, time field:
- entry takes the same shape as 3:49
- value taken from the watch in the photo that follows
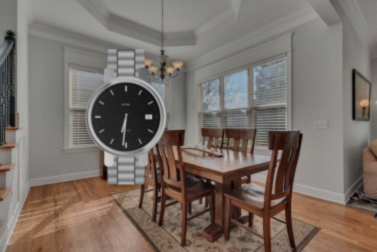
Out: 6:31
